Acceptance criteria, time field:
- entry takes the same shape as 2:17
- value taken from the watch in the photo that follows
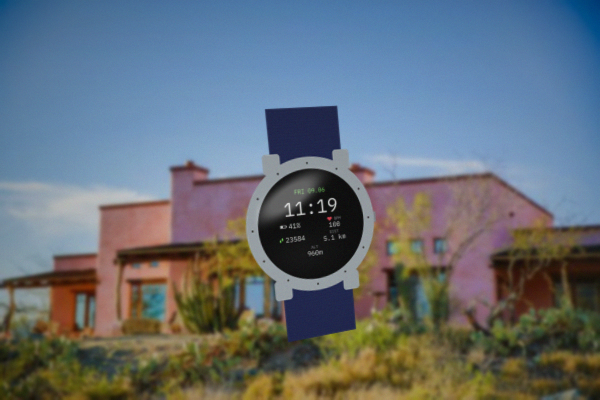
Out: 11:19
